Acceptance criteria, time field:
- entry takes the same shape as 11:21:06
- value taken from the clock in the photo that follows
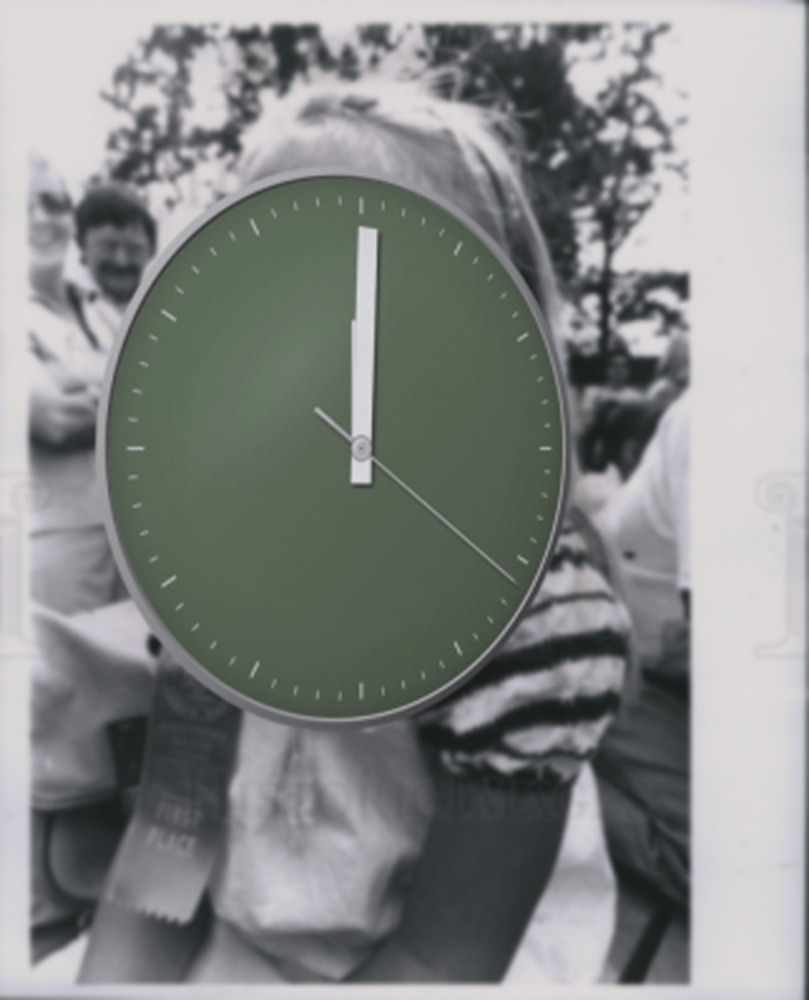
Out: 12:00:21
